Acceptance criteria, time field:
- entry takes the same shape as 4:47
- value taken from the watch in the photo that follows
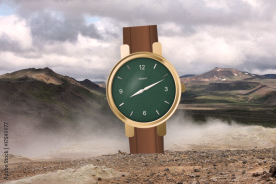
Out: 8:11
